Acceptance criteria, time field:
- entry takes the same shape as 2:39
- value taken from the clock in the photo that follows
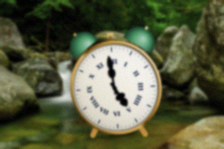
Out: 4:59
